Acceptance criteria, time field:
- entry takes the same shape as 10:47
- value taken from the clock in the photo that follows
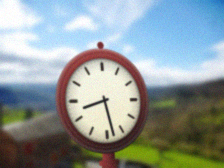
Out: 8:28
